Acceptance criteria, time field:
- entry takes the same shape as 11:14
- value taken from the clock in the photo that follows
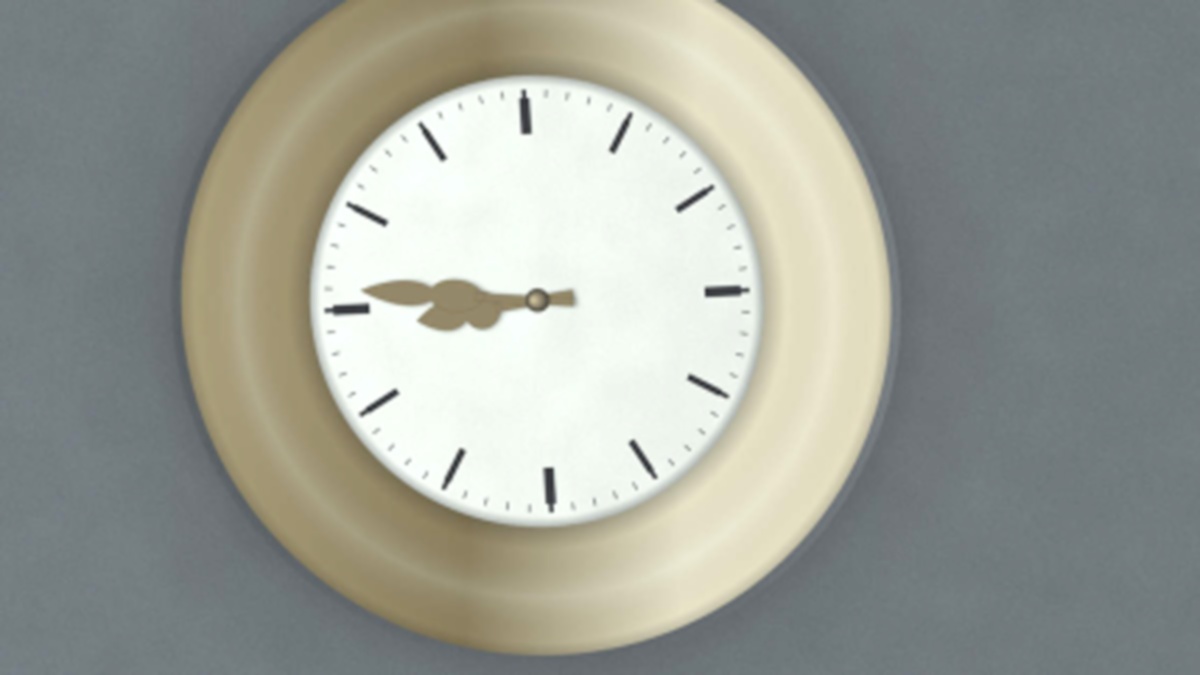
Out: 8:46
